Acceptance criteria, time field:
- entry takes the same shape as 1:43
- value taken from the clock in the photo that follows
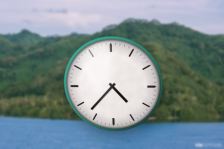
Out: 4:37
